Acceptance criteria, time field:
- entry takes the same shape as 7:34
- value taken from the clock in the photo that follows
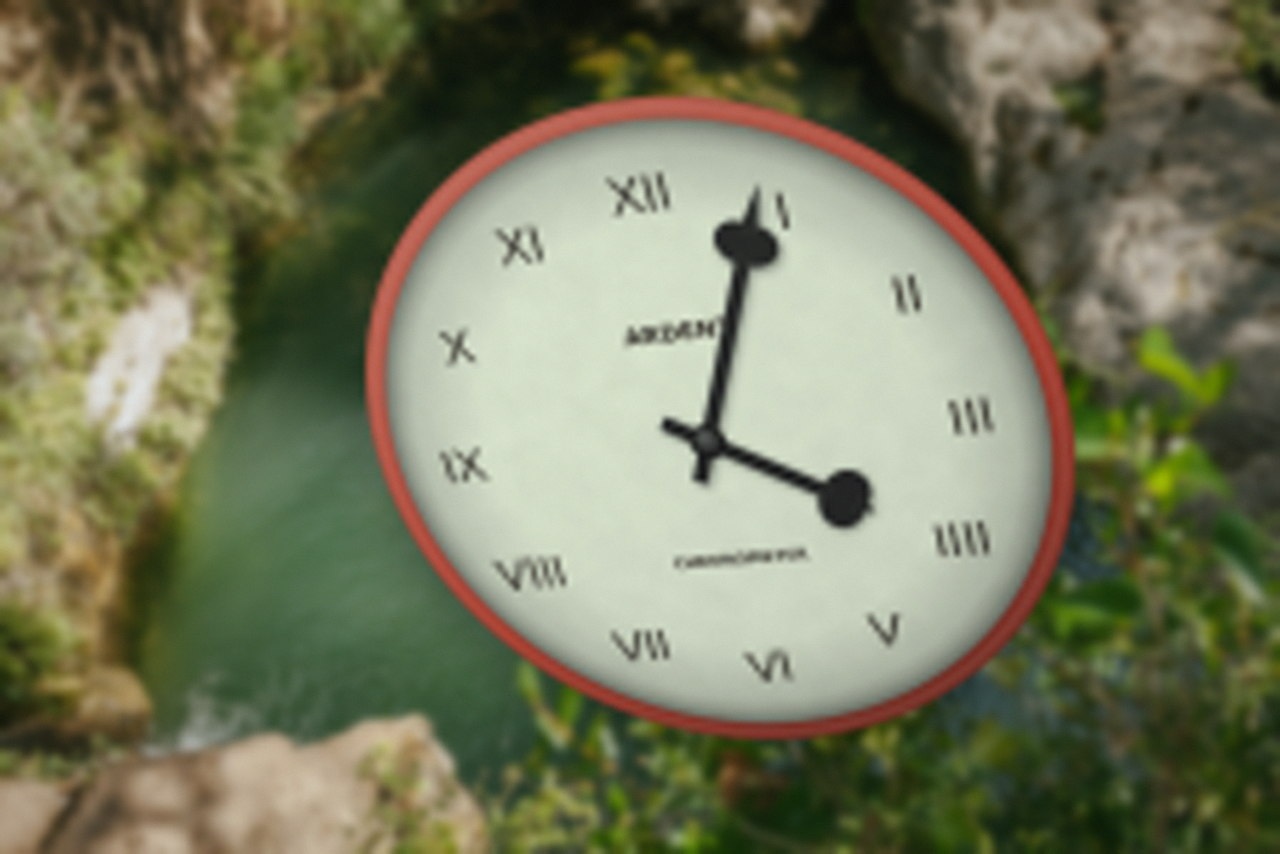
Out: 4:04
